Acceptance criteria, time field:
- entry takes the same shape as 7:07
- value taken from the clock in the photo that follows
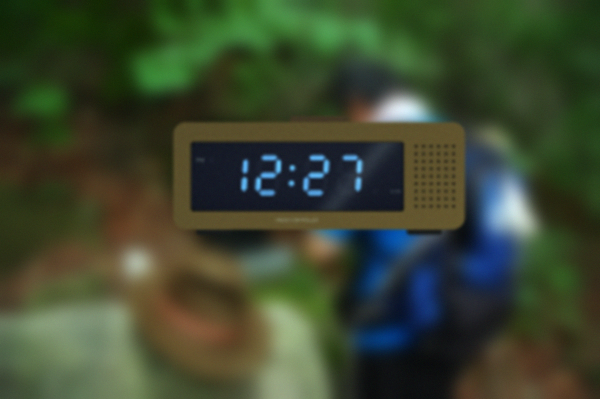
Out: 12:27
